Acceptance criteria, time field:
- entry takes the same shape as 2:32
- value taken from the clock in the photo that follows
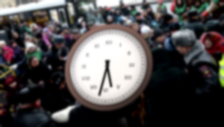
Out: 5:32
